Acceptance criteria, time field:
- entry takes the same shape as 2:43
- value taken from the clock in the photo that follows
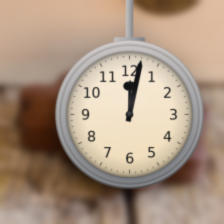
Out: 12:02
